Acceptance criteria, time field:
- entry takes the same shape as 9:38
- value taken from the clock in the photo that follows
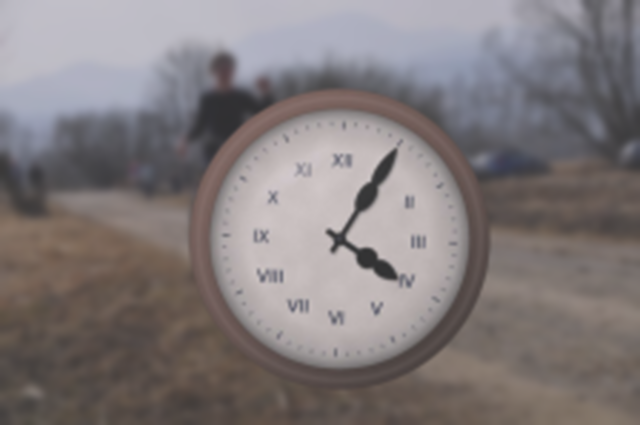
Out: 4:05
